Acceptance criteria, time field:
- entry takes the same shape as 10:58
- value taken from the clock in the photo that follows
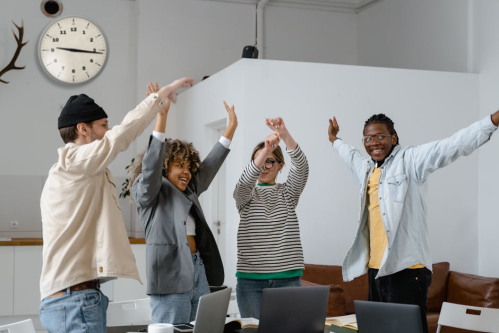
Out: 9:16
